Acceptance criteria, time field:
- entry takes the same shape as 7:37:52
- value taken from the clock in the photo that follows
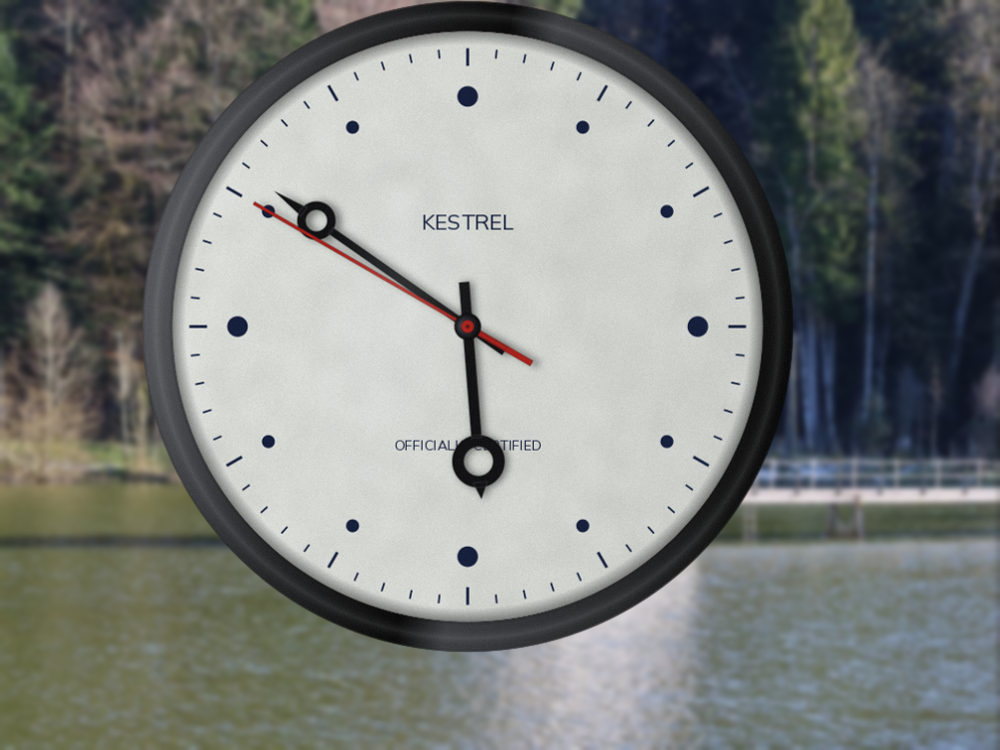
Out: 5:50:50
